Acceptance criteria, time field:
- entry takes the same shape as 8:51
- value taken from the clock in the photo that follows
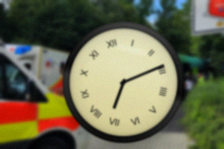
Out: 7:14
